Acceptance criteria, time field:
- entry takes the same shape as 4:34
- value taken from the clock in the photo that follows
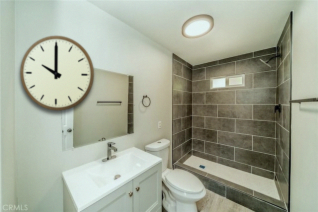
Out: 10:00
